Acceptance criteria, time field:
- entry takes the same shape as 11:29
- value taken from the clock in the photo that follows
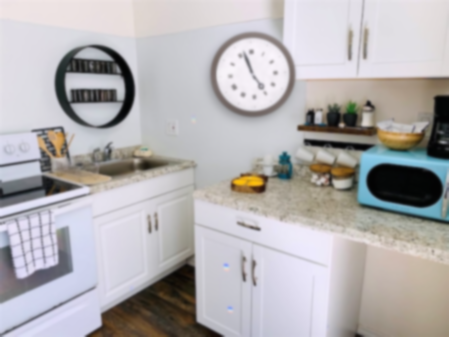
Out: 4:57
